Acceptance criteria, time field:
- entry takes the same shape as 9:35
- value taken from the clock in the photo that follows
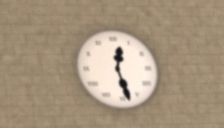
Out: 12:28
